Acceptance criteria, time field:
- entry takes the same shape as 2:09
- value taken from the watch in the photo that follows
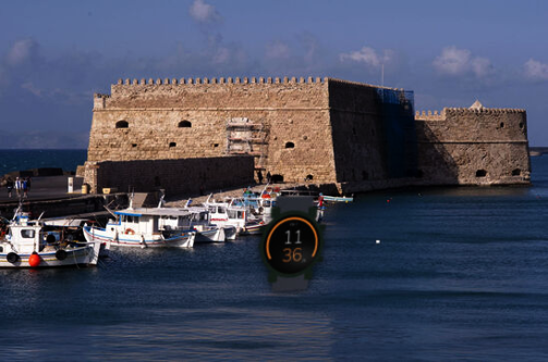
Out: 11:36
